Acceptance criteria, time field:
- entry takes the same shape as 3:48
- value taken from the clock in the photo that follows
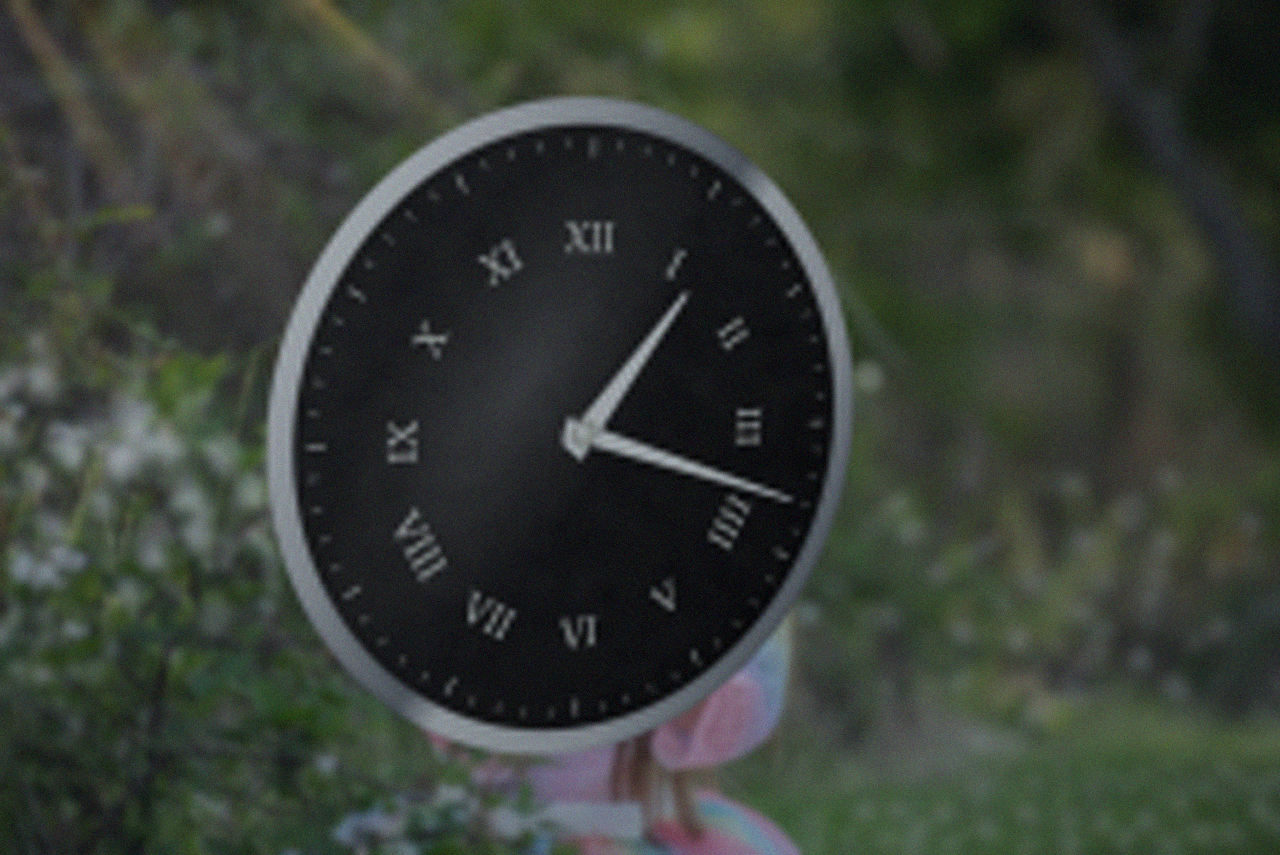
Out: 1:18
